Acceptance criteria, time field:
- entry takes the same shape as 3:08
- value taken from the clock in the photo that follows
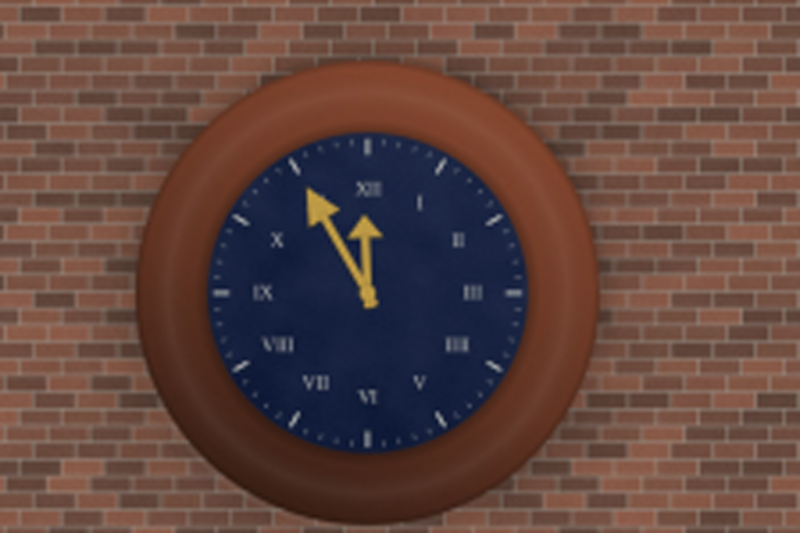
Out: 11:55
